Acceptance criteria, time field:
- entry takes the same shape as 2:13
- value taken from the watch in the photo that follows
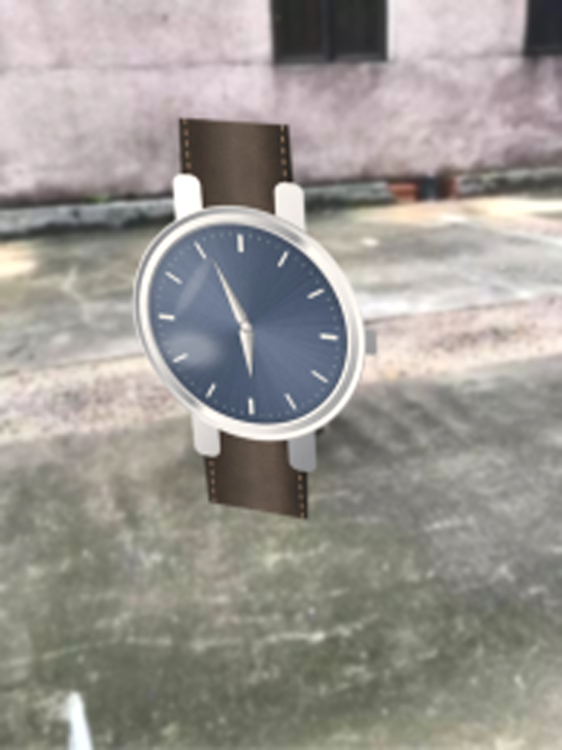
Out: 5:56
